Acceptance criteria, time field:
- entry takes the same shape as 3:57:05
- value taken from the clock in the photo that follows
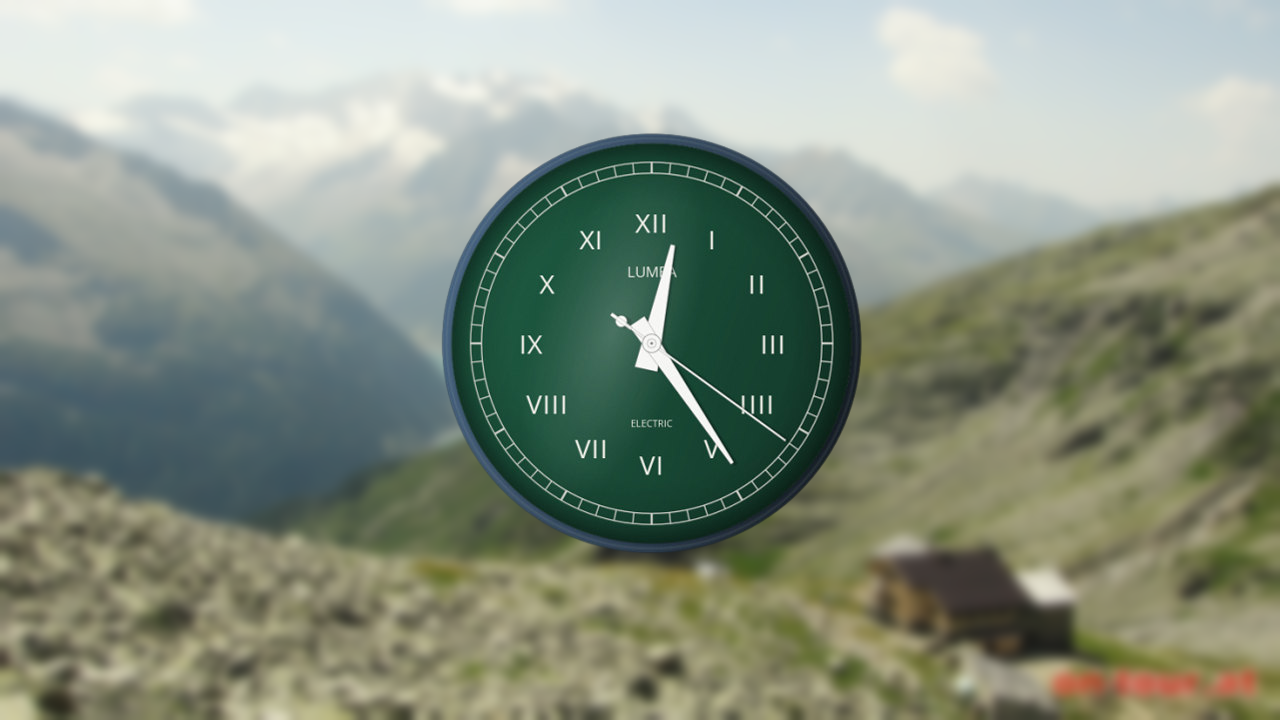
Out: 12:24:21
